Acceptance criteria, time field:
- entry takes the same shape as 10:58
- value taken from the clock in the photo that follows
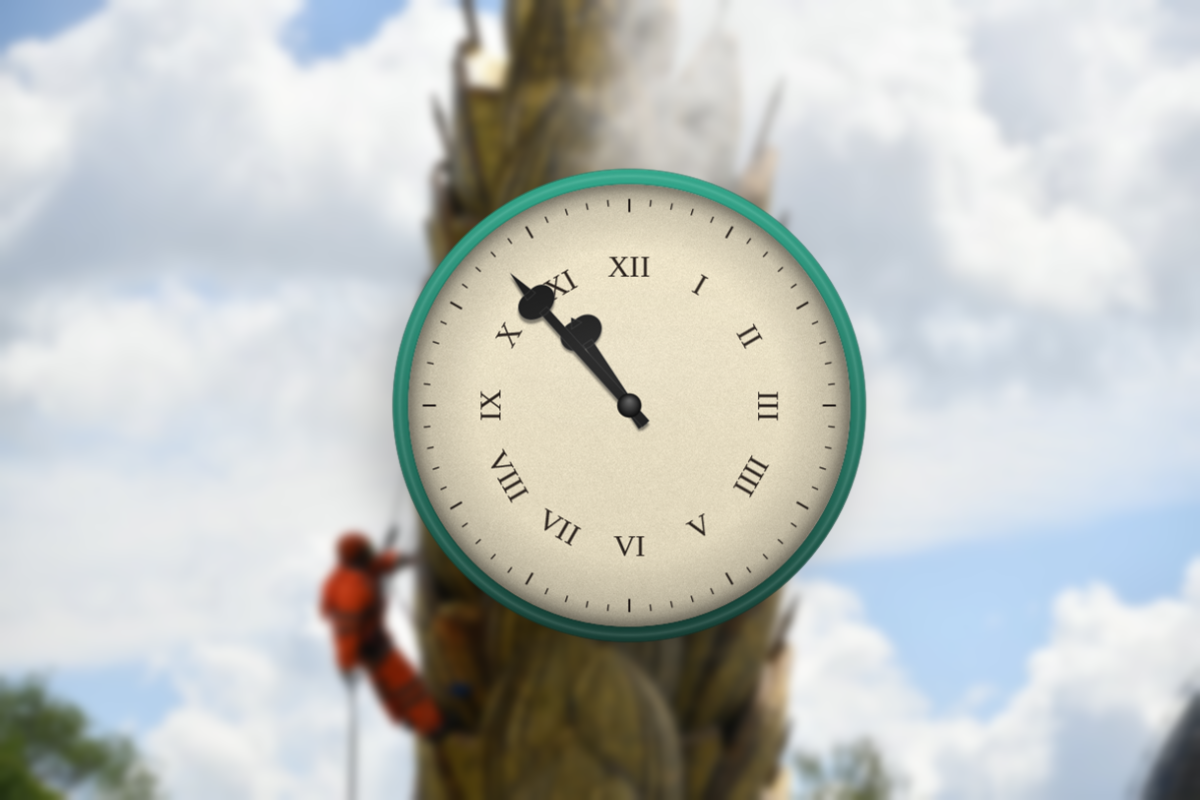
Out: 10:53
